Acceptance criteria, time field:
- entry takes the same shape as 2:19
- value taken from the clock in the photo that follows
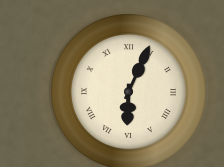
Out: 6:04
